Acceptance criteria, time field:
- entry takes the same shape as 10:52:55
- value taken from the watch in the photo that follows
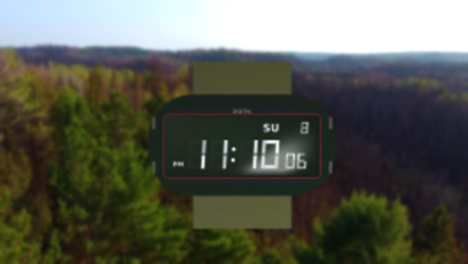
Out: 11:10:06
